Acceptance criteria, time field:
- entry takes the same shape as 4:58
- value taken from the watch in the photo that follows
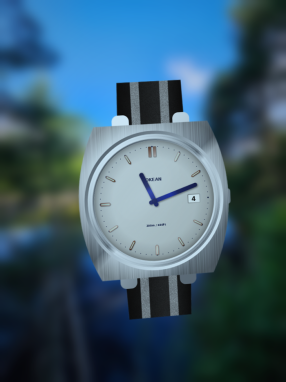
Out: 11:12
